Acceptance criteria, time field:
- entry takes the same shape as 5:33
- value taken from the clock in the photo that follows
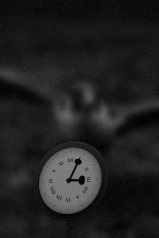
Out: 3:04
